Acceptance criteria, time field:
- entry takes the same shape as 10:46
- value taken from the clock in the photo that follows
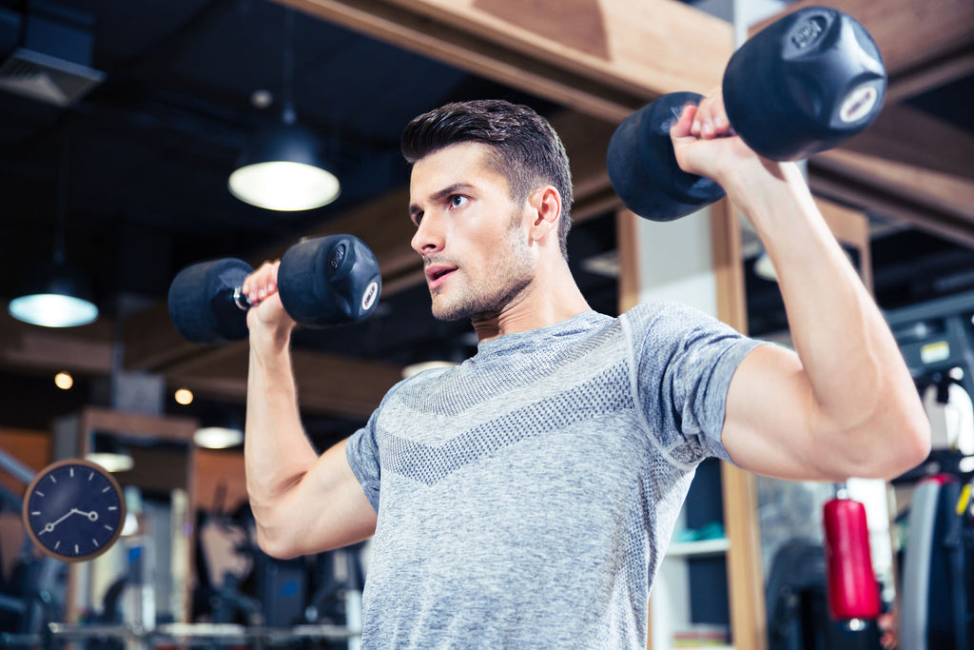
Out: 3:40
